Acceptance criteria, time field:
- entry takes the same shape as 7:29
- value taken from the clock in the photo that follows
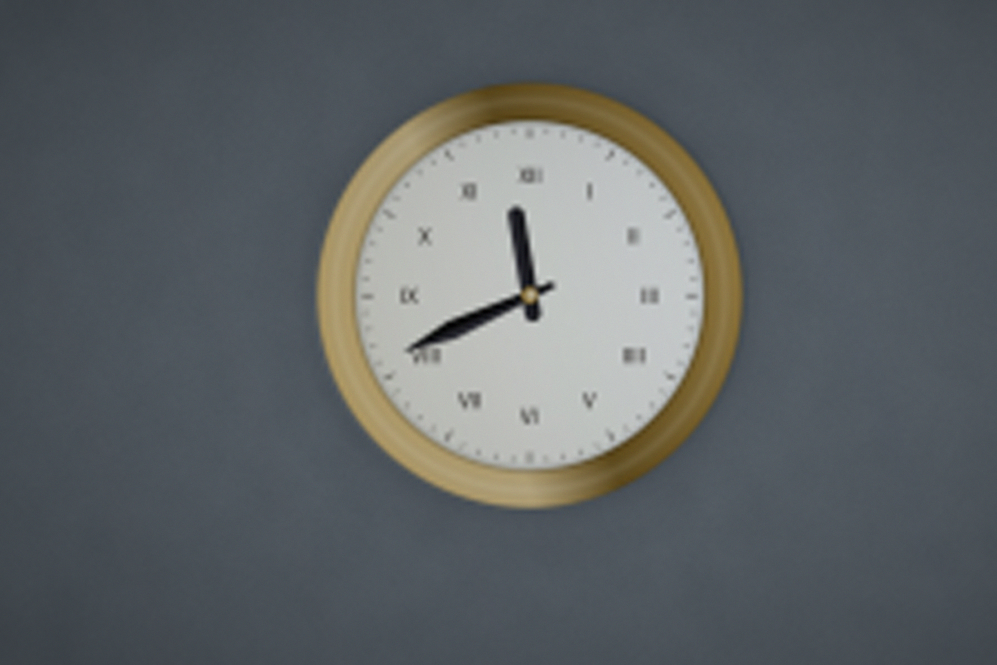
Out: 11:41
